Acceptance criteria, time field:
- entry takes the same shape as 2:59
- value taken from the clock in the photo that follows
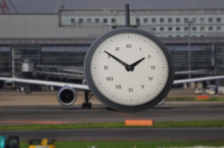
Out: 1:51
